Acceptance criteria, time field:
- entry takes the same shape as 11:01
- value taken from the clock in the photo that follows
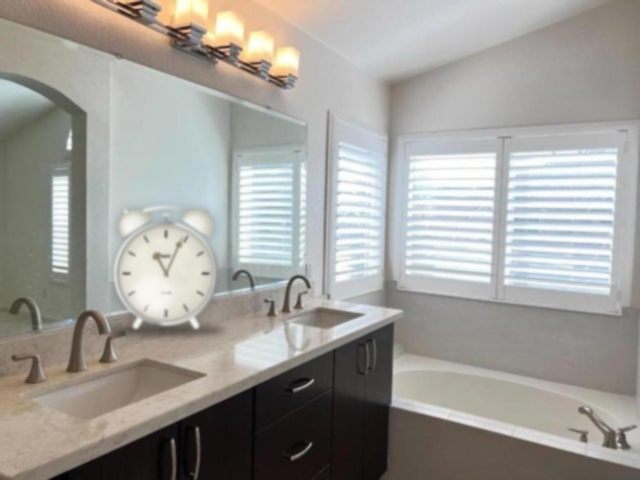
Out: 11:04
